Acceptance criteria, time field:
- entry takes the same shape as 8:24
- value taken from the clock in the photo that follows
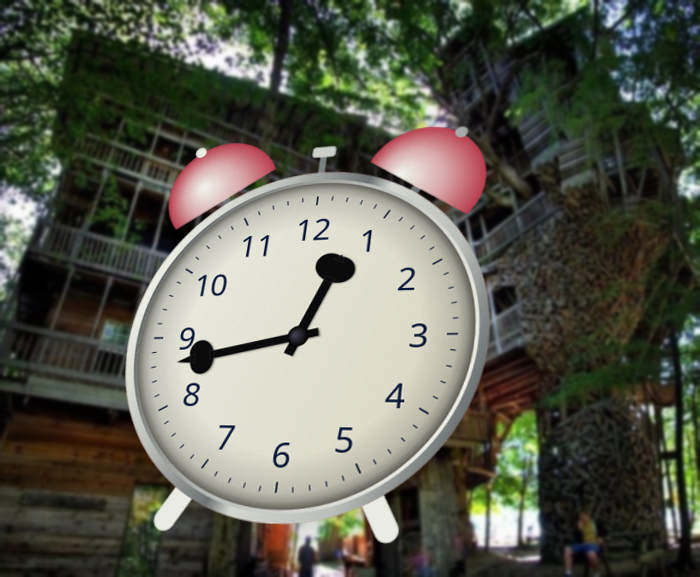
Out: 12:43
